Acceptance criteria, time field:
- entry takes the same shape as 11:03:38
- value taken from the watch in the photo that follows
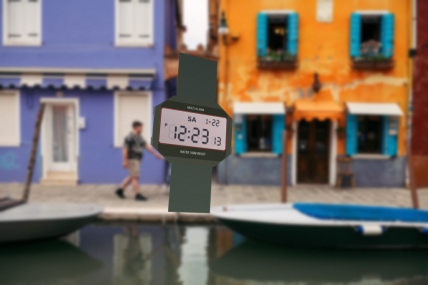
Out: 12:23:13
